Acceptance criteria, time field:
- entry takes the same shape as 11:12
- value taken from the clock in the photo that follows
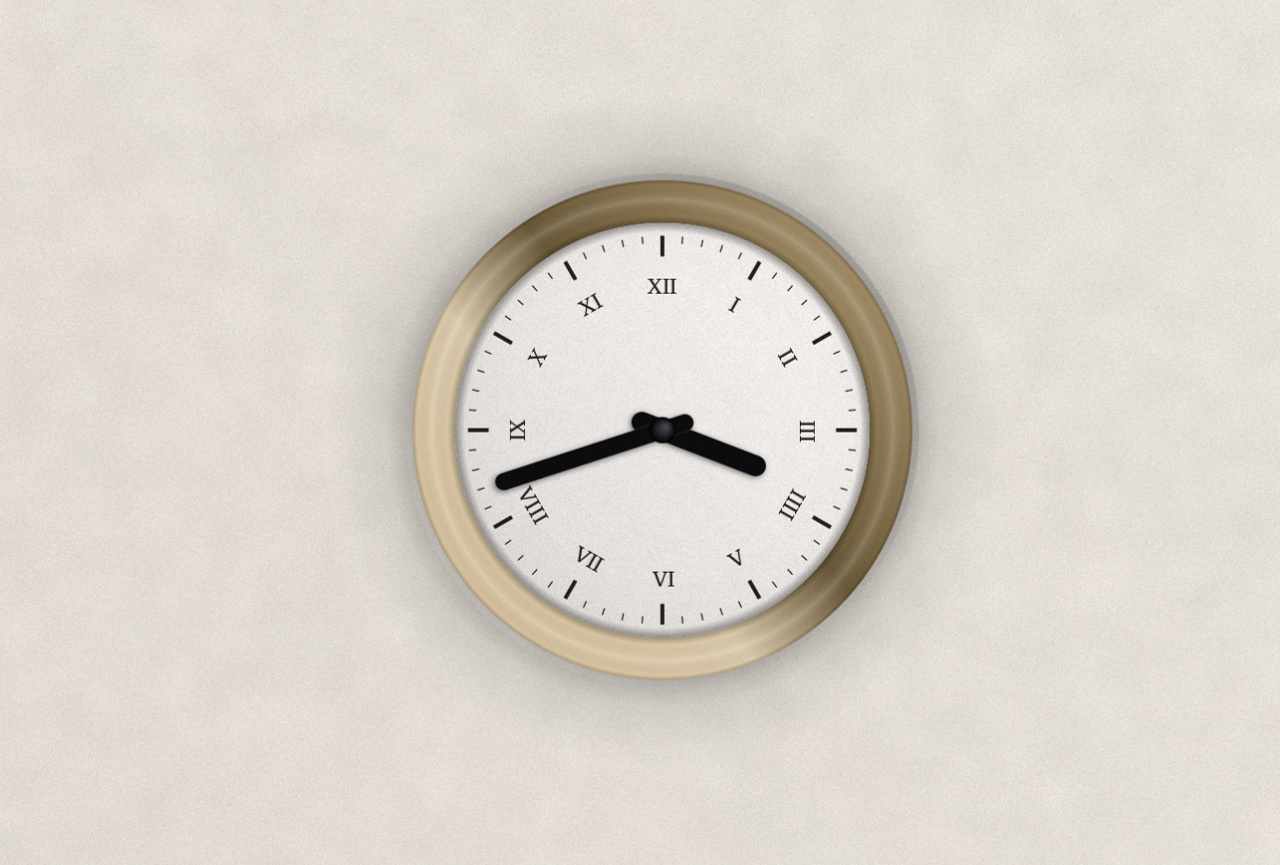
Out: 3:42
